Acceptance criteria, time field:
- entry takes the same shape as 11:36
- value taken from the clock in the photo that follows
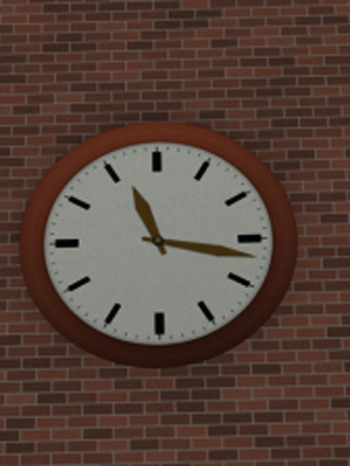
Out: 11:17
